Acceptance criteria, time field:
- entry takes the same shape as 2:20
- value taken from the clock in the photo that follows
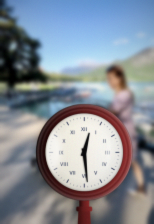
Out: 12:29
